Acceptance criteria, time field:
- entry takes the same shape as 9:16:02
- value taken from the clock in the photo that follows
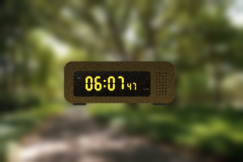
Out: 6:07:47
